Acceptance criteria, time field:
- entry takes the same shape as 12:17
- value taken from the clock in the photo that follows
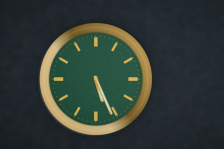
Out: 5:26
